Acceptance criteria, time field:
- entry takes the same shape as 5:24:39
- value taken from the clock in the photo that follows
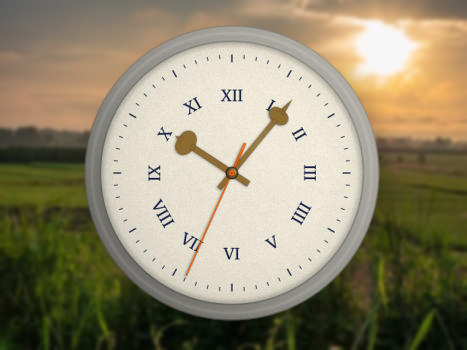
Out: 10:06:34
